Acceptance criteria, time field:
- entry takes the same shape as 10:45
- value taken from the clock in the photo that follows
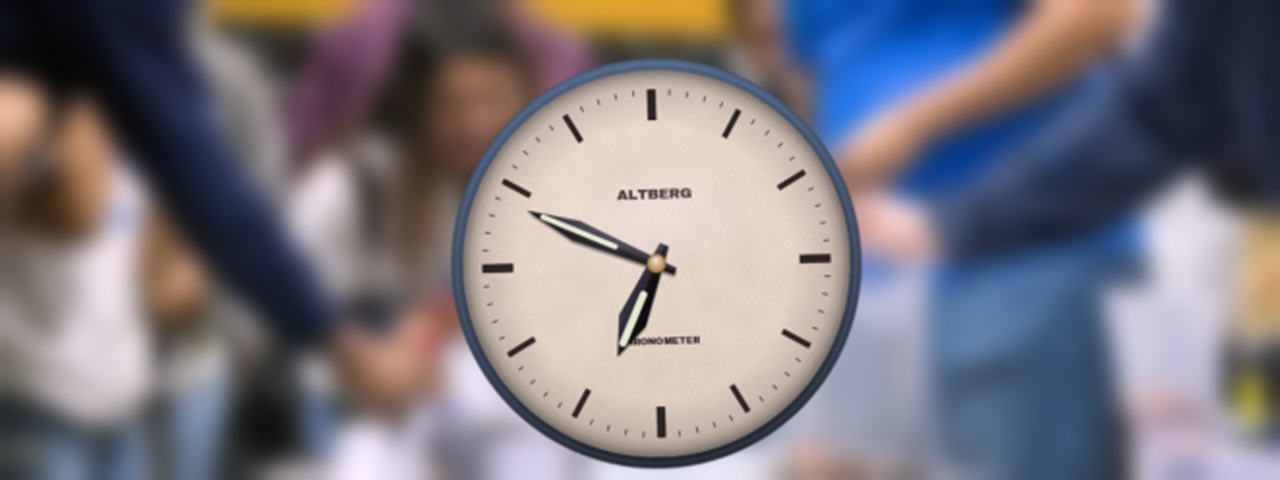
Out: 6:49
